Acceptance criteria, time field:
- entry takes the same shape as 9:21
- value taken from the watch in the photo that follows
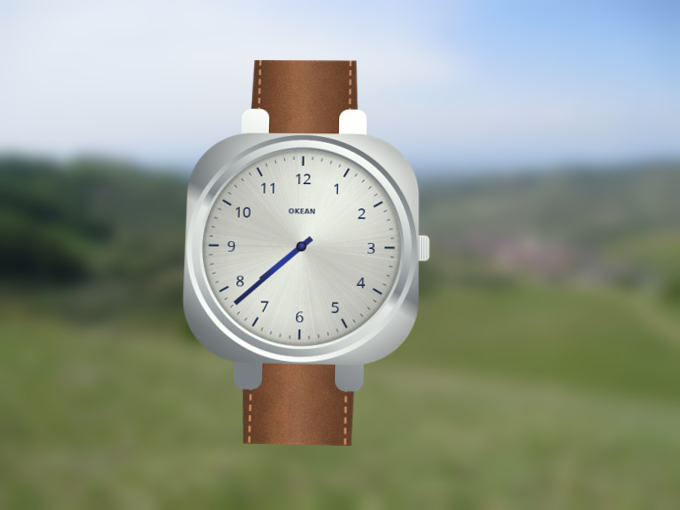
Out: 7:38
